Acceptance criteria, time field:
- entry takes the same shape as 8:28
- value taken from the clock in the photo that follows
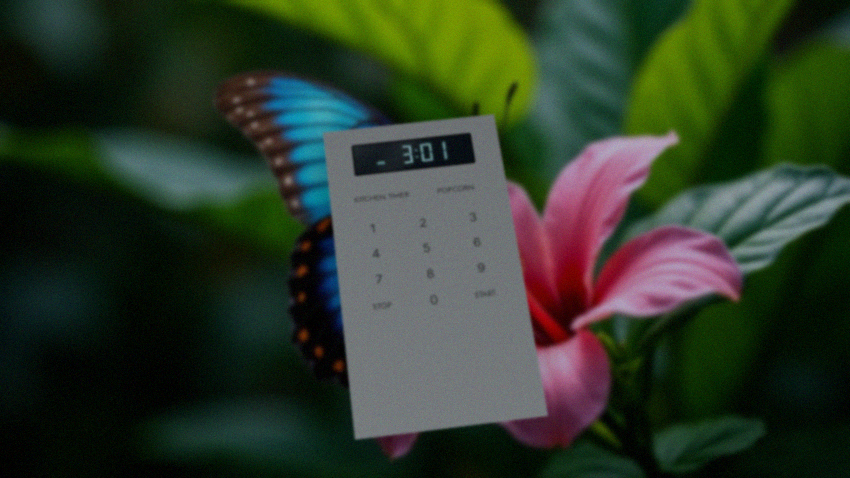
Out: 3:01
